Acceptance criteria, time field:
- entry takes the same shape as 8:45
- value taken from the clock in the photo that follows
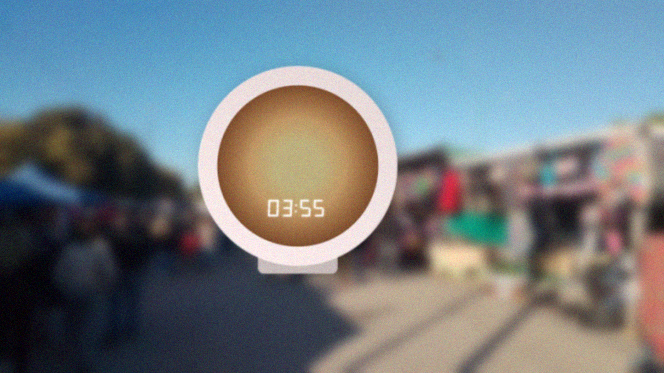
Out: 3:55
